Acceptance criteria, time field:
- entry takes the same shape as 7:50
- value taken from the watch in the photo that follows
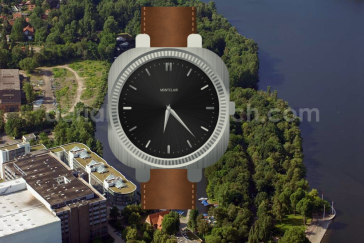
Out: 6:23
